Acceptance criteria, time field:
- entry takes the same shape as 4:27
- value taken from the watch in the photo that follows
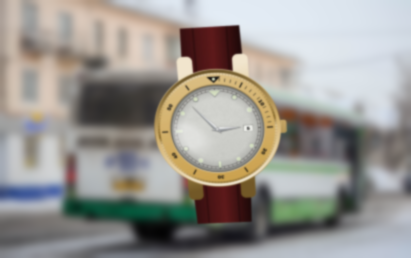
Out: 2:53
